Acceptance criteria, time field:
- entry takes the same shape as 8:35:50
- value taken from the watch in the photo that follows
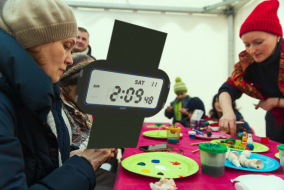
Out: 2:09:48
